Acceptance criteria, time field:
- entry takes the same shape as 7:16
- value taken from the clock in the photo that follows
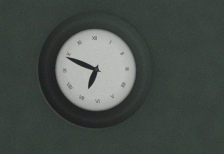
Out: 6:49
